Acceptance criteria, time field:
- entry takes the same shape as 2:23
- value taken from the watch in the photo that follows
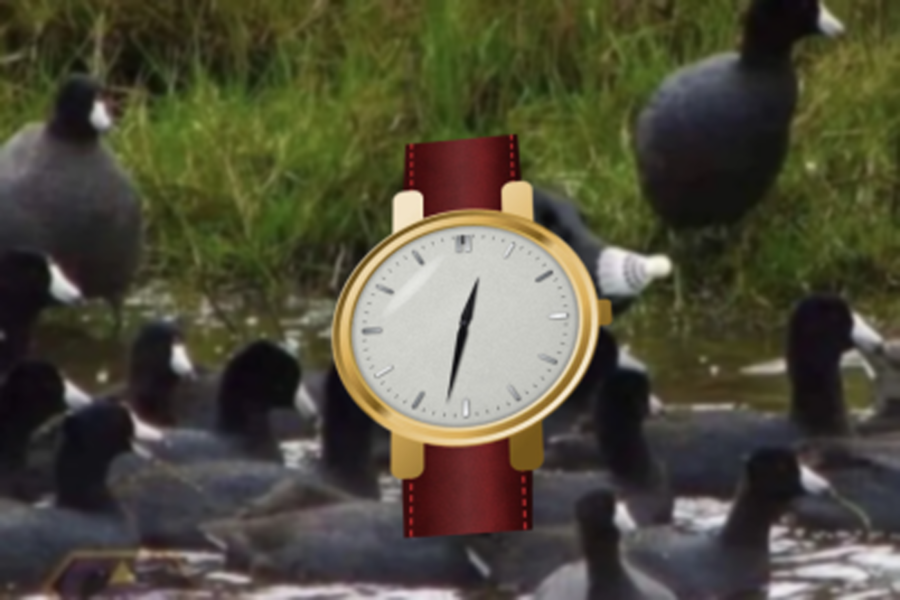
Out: 12:32
